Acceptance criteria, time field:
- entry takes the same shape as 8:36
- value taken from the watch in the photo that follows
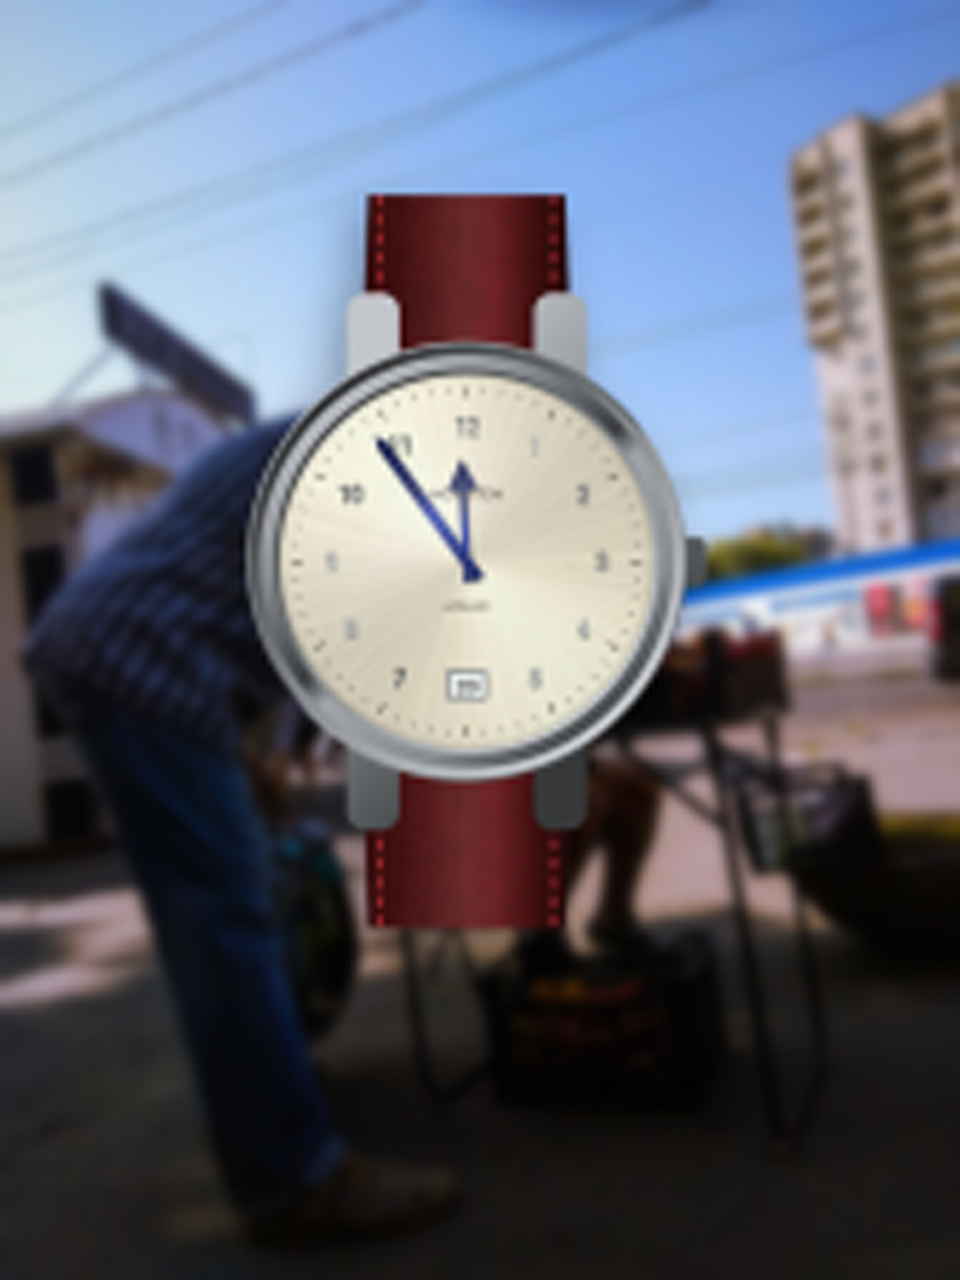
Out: 11:54
